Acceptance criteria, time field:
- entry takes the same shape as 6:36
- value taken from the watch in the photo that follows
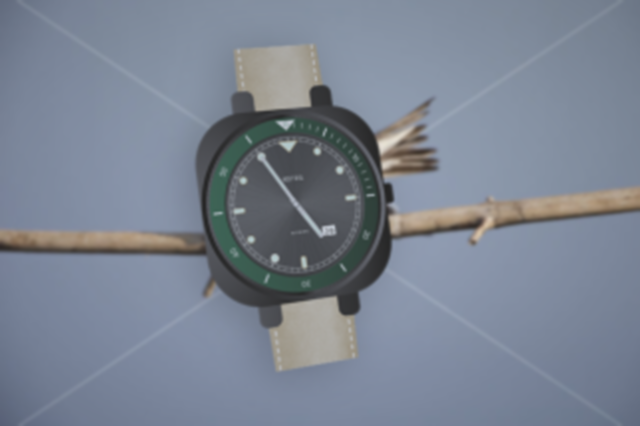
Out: 4:55
